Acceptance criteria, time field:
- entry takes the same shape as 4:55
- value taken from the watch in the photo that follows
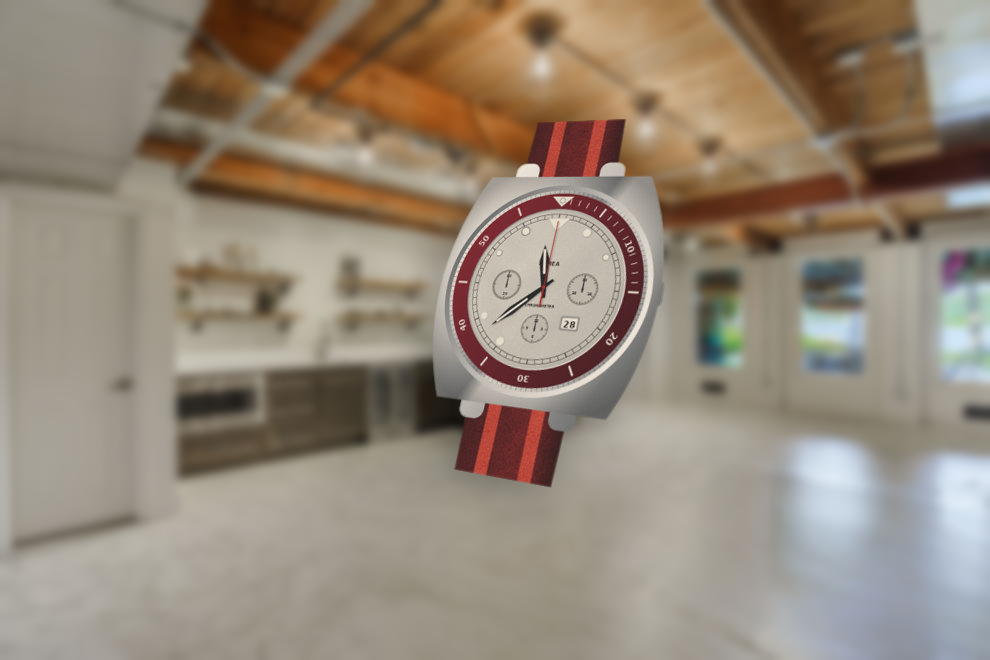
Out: 11:38
